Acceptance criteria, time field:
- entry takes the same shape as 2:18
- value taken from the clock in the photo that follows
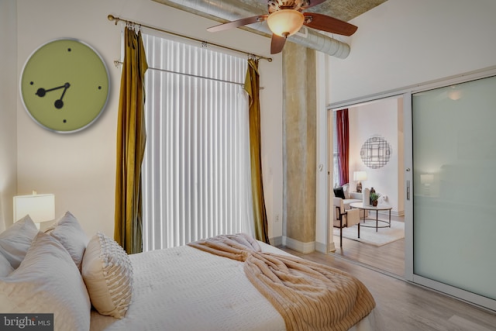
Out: 6:42
